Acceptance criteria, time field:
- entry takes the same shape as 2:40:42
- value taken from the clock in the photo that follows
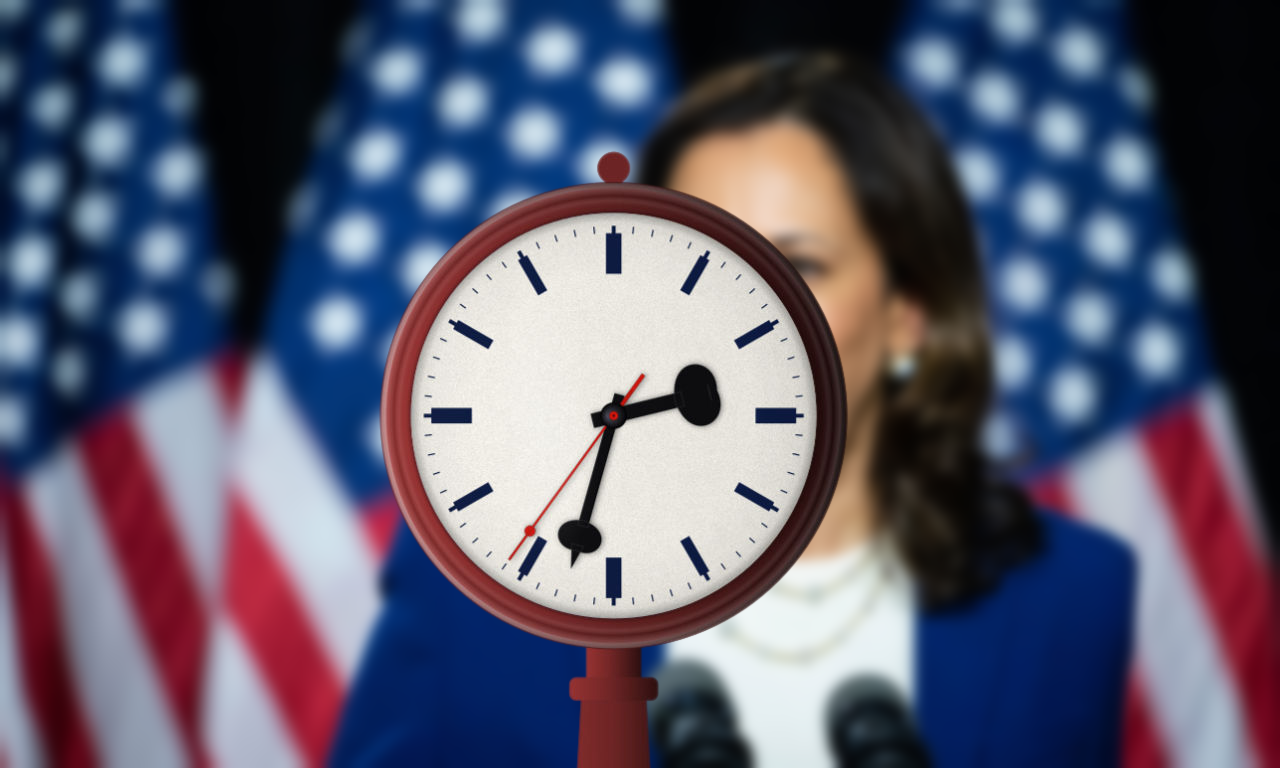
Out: 2:32:36
